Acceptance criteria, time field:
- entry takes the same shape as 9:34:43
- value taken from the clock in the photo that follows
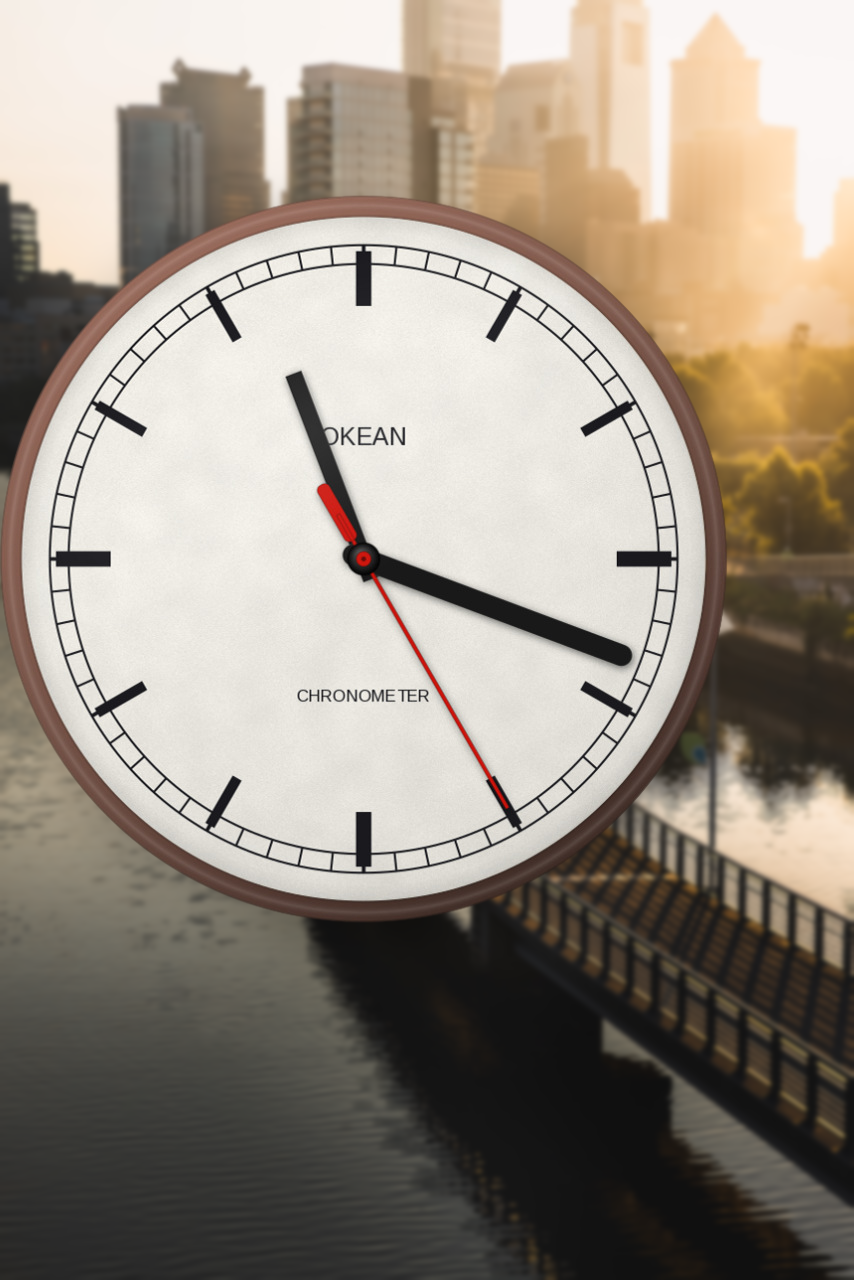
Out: 11:18:25
